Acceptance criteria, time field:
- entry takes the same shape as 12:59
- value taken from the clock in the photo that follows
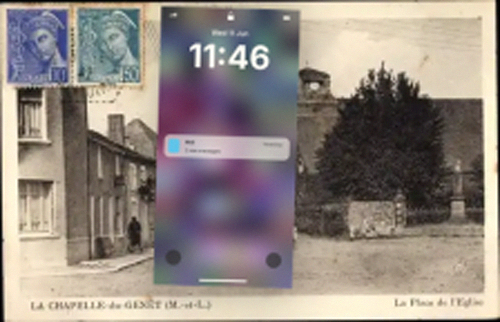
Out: 11:46
